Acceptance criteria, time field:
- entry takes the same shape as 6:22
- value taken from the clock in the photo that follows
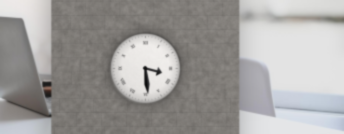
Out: 3:29
